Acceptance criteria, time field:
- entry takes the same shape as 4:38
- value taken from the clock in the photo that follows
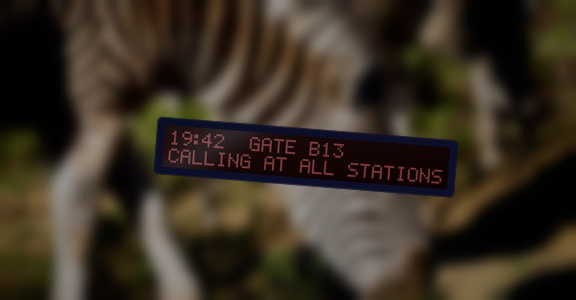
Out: 19:42
